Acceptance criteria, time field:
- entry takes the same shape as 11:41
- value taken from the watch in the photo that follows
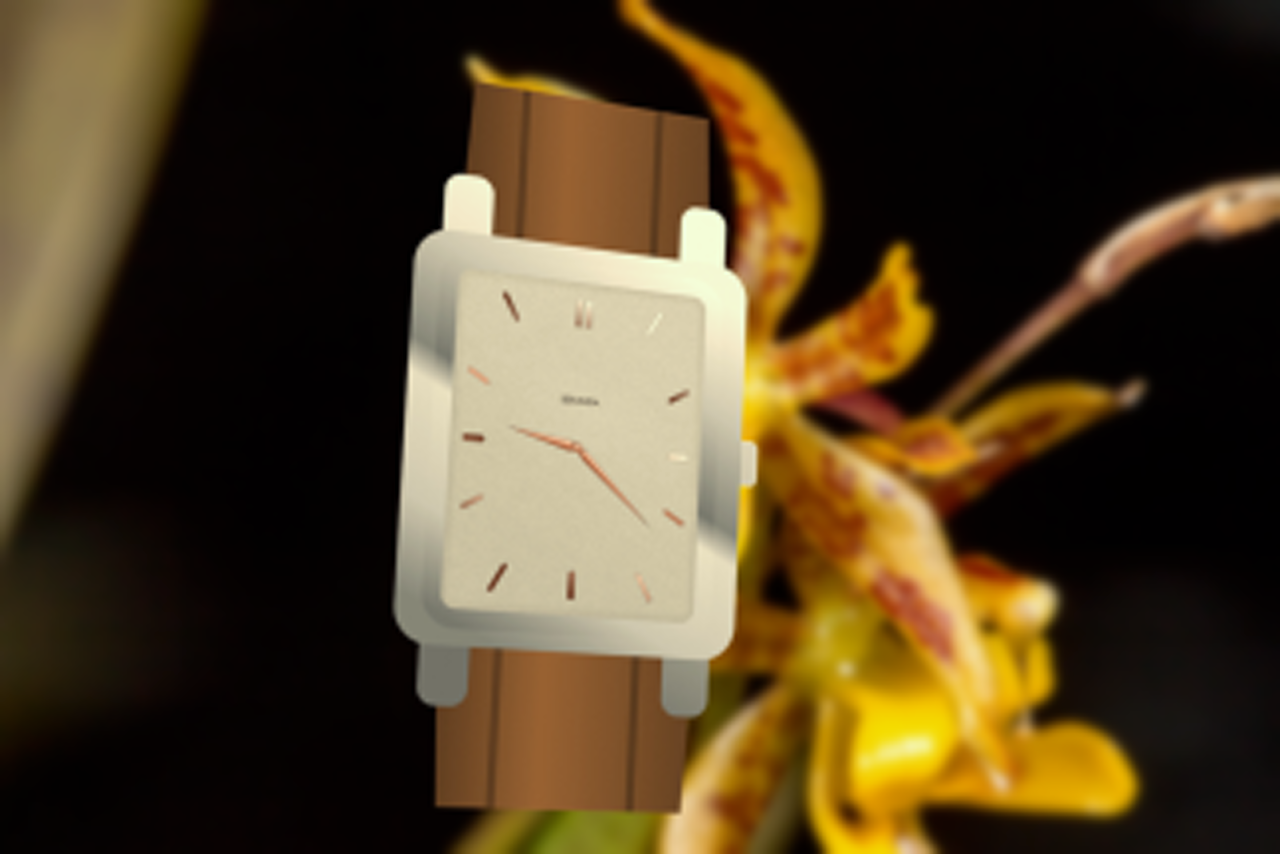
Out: 9:22
